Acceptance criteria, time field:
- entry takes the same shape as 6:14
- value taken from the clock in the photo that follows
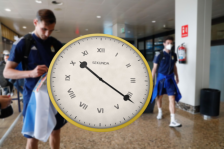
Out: 10:21
